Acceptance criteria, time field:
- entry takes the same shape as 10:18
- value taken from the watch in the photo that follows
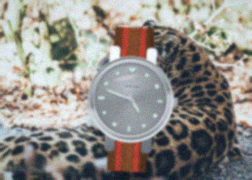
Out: 4:48
